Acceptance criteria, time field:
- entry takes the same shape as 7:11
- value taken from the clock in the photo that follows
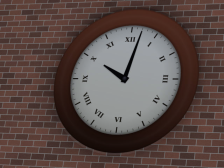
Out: 10:02
